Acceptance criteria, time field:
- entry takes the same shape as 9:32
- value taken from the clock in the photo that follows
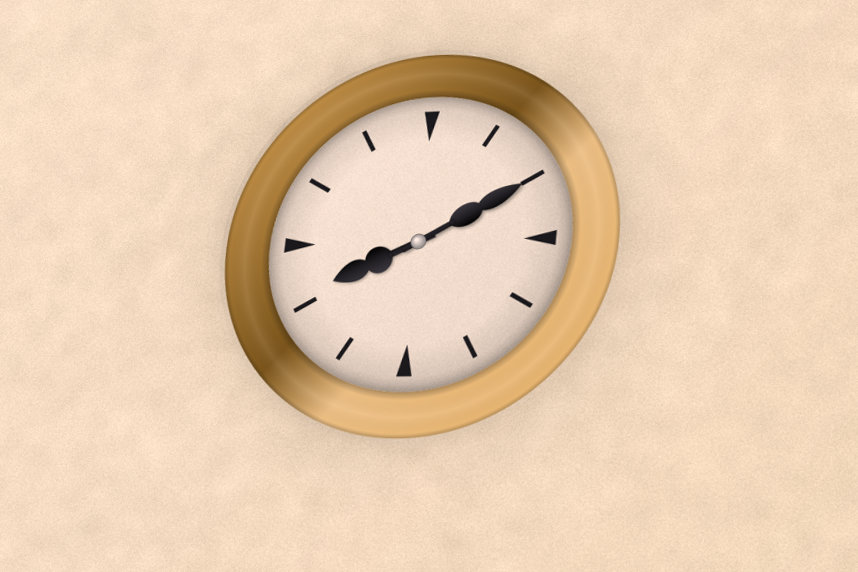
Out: 8:10
